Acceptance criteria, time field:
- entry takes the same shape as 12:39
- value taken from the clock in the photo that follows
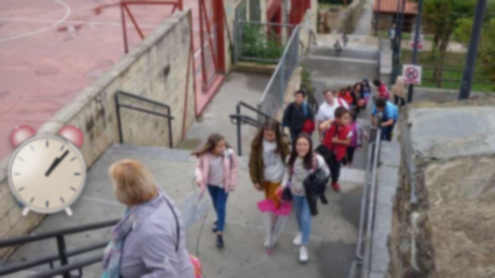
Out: 1:07
